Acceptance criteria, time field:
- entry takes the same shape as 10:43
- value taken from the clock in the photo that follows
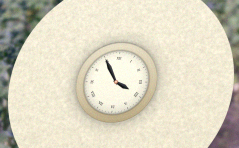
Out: 3:55
